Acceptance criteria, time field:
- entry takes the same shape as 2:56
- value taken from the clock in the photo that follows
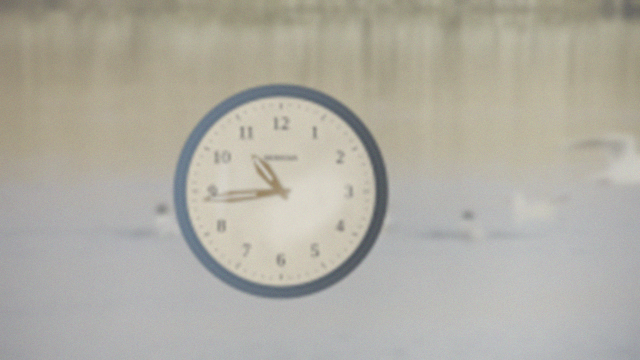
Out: 10:44
